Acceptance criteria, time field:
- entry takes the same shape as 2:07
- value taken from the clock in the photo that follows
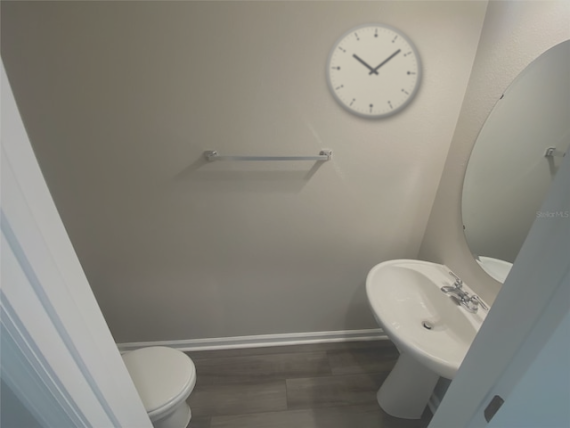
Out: 10:08
